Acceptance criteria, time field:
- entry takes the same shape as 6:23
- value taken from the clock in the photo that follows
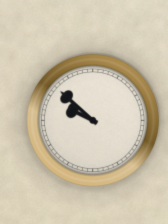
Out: 9:52
